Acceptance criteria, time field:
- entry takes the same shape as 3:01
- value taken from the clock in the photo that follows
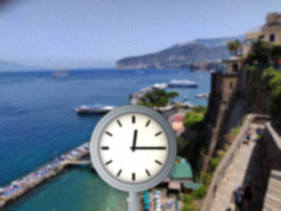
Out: 12:15
